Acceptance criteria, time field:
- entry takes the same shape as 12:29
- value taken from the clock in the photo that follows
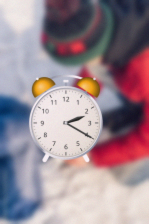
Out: 2:20
